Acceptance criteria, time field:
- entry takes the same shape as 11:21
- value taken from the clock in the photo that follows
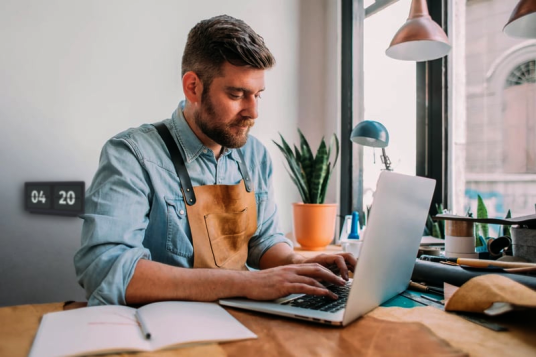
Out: 4:20
